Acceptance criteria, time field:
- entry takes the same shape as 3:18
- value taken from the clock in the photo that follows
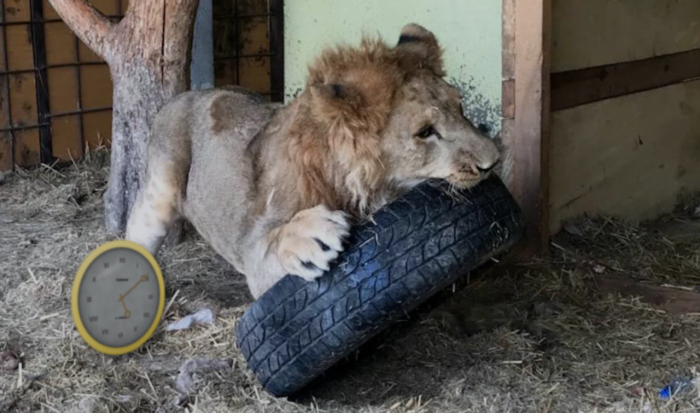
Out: 5:09
